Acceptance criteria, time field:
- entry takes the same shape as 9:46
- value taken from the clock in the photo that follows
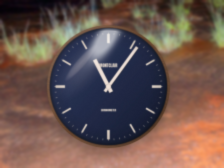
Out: 11:06
